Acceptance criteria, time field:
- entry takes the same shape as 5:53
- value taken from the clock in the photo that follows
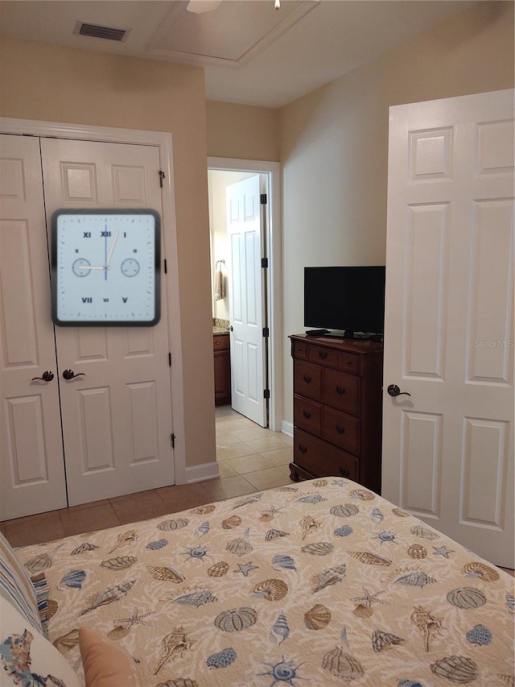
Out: 9:03
